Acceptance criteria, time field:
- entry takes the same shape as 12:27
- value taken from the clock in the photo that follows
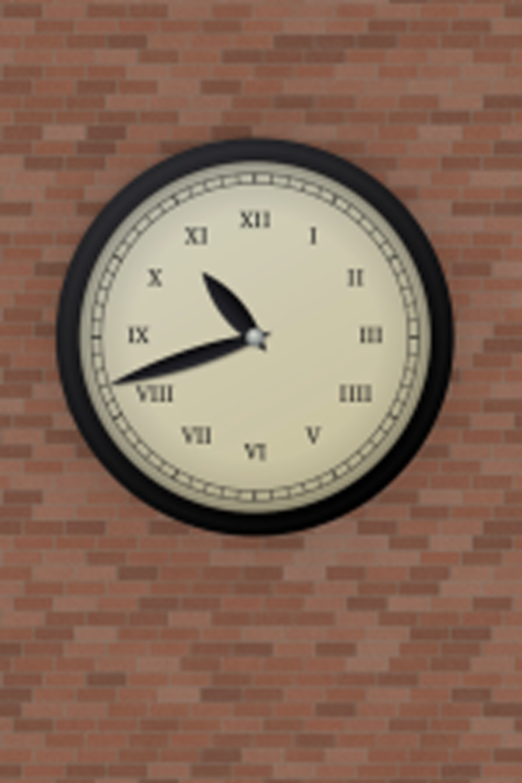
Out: 10:42
